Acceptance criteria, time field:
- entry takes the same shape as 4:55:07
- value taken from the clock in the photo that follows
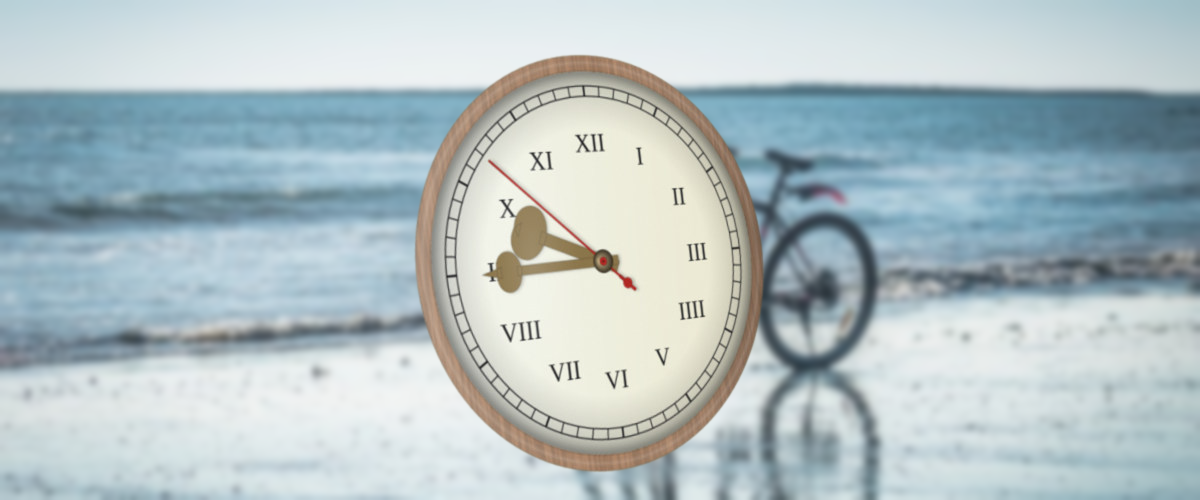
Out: 9:44:52
